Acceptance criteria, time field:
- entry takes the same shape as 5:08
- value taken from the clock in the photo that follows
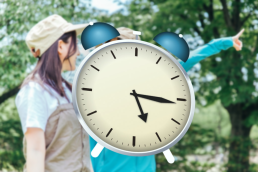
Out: 5:16
